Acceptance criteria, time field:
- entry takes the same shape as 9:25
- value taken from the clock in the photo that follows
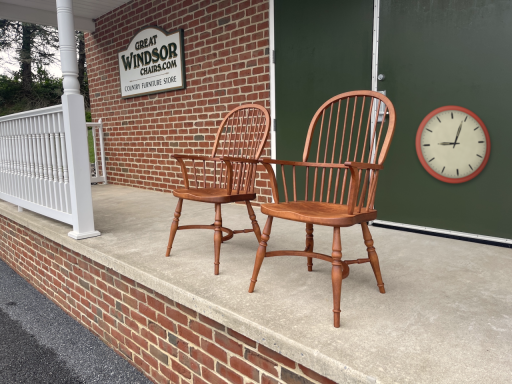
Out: 9:04
